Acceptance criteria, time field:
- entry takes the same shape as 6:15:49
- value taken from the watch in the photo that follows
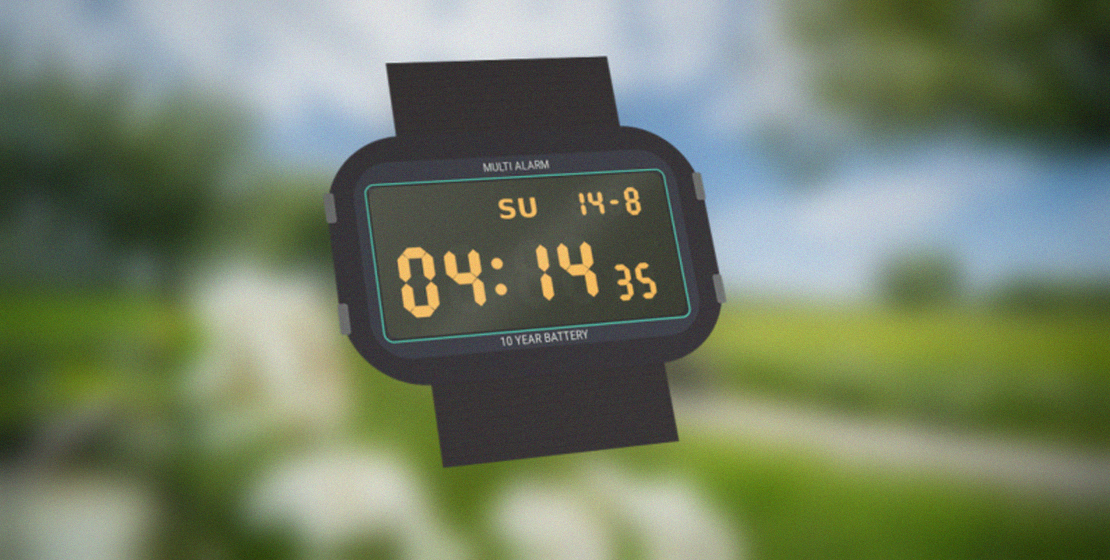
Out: 4:14:35
